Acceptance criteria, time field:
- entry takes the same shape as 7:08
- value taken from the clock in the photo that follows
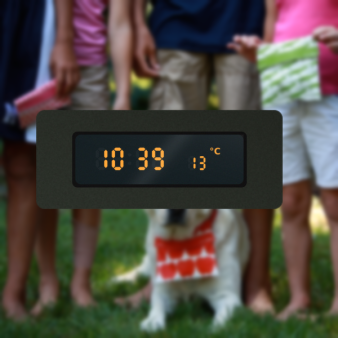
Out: 10:39
